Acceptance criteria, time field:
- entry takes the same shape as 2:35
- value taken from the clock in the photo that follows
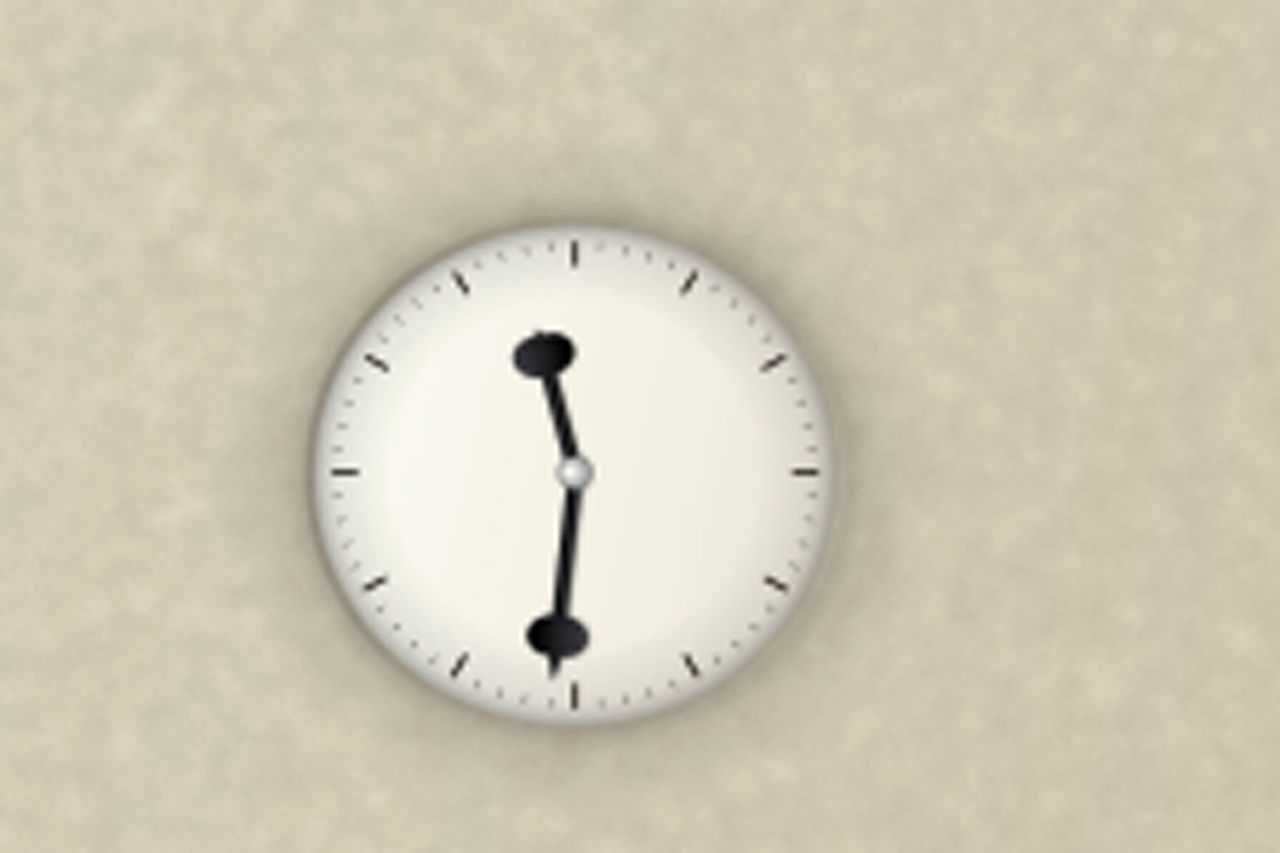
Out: 11:31
